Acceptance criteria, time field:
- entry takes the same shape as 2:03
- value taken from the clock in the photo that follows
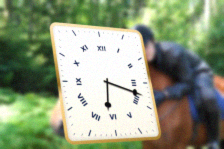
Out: 6:18
